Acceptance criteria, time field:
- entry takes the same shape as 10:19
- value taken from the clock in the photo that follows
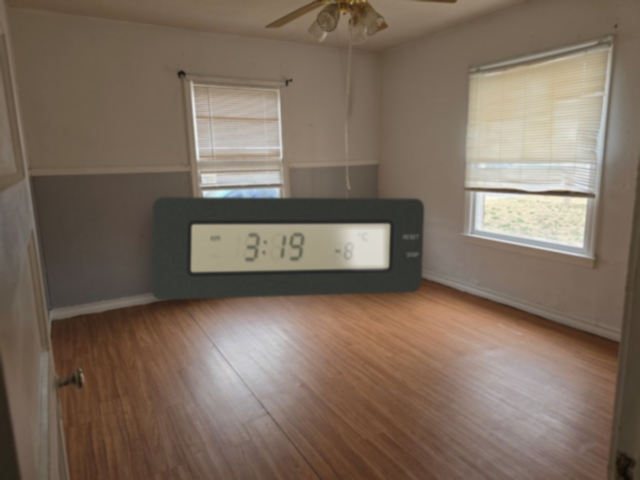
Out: 3:19
